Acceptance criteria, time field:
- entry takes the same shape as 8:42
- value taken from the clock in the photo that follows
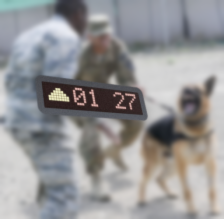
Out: 1:27
